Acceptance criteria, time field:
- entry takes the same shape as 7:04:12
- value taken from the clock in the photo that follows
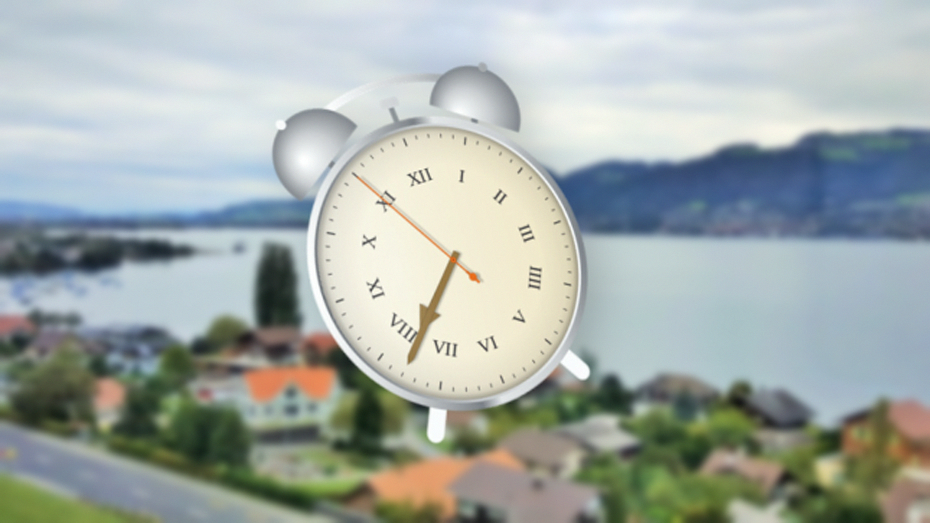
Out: 7:37:55
